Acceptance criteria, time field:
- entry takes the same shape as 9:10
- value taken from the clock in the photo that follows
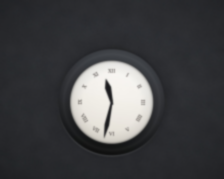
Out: 11:32
